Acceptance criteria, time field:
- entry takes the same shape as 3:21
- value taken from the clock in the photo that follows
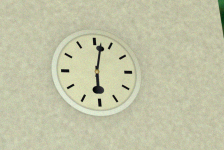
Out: 6:02
